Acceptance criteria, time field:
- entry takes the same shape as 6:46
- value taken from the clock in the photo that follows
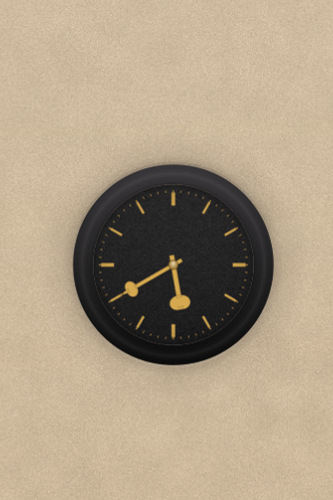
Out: 5:40
